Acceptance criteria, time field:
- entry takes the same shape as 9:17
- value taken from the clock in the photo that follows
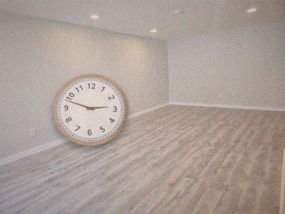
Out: 2:48
